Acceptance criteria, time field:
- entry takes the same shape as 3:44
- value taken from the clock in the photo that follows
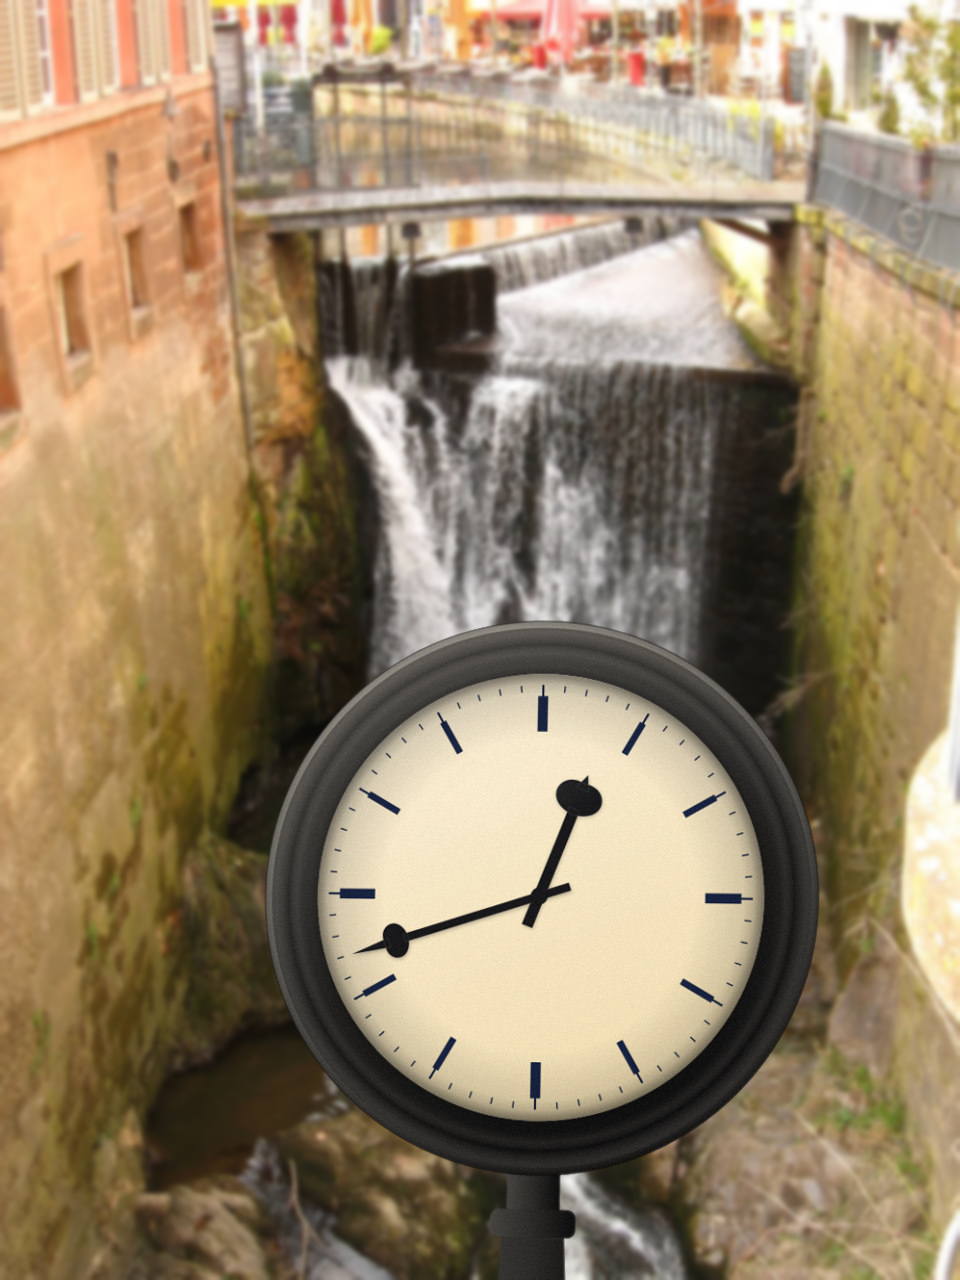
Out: 12:42
